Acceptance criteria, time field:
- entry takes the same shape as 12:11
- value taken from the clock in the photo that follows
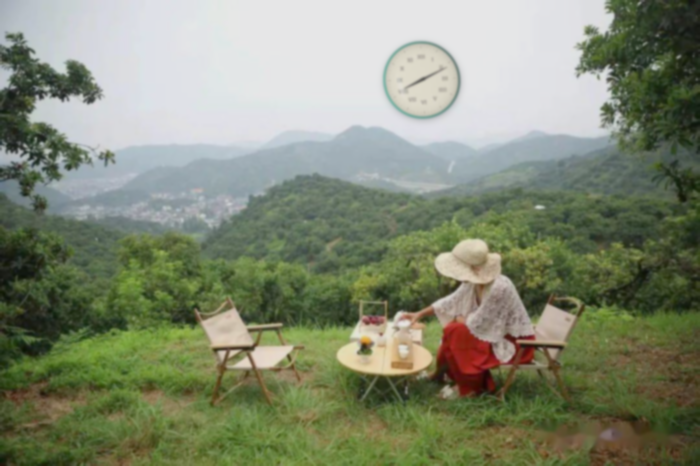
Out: 8:11
